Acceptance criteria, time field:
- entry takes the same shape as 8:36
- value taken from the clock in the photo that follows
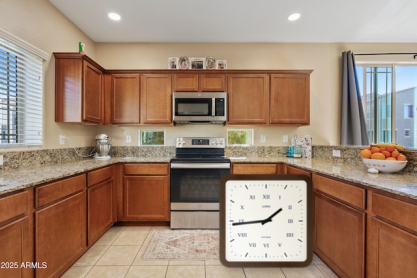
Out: 1:44
